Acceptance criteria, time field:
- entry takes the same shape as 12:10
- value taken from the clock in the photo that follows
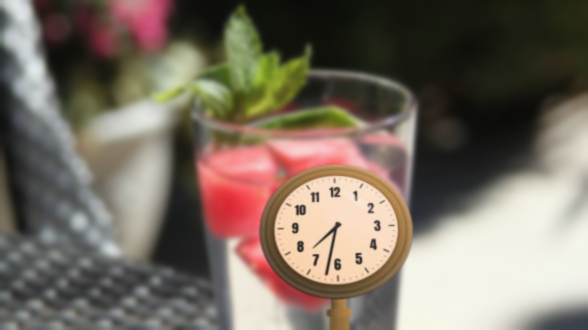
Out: 7:32
